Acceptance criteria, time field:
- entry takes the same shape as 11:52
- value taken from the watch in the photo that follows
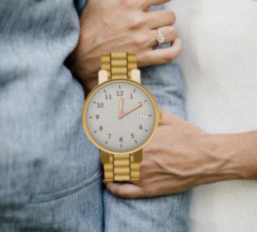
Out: 12:10
